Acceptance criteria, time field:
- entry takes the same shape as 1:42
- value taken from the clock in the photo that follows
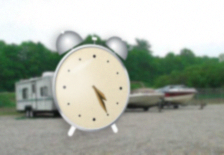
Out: 4:25
